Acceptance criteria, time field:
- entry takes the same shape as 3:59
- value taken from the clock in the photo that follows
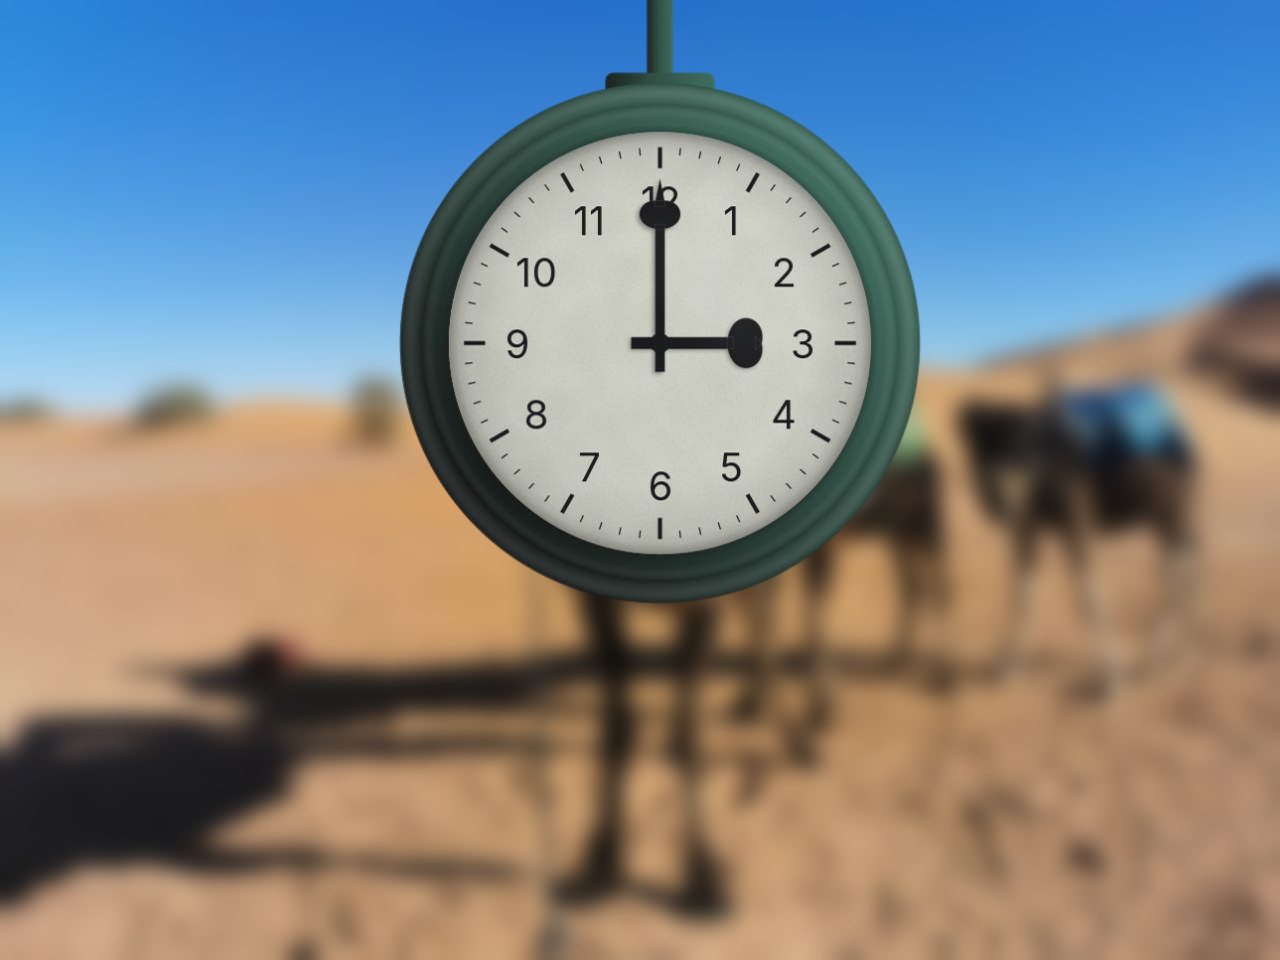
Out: 3:00
